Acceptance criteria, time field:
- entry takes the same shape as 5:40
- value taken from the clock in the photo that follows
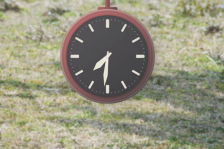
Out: 7:31
